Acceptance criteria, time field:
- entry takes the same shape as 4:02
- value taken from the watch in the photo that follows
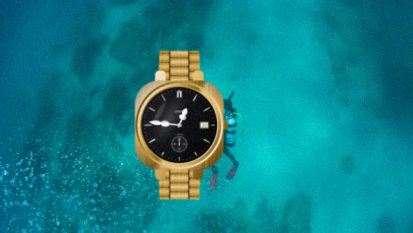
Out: 12:46
